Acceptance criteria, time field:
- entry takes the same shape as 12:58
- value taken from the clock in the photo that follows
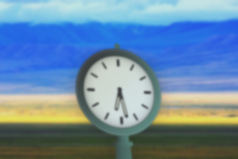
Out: 6:28
